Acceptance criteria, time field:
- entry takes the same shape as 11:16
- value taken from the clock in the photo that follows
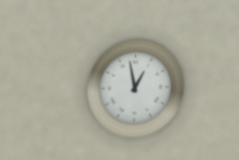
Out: 12:58
